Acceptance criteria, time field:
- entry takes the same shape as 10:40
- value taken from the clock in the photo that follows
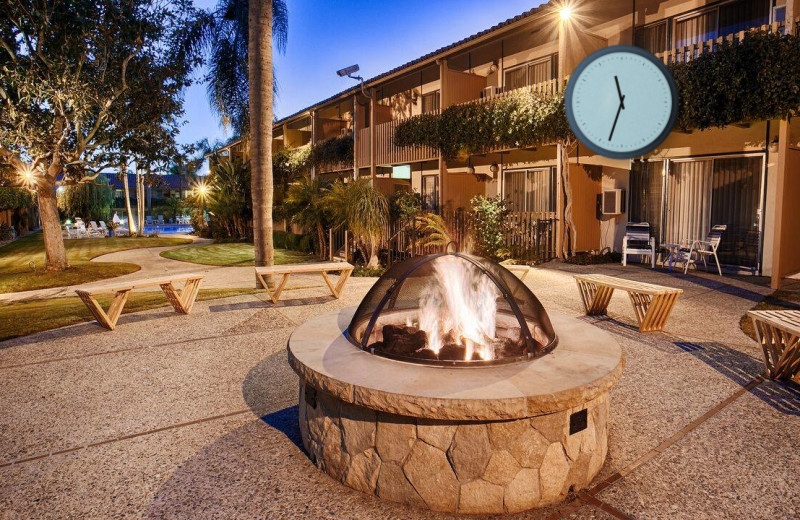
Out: 11:33
